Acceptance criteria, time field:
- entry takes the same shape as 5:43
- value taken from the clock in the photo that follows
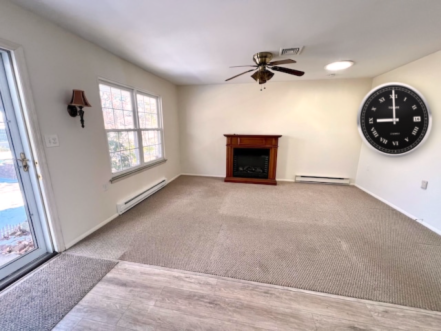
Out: 9:00
